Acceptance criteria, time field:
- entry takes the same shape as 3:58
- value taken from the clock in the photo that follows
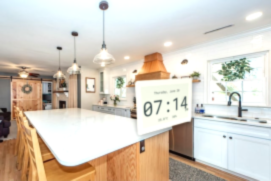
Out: 7:14
